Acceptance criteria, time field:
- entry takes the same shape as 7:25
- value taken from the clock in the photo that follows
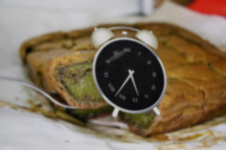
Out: 5:37
